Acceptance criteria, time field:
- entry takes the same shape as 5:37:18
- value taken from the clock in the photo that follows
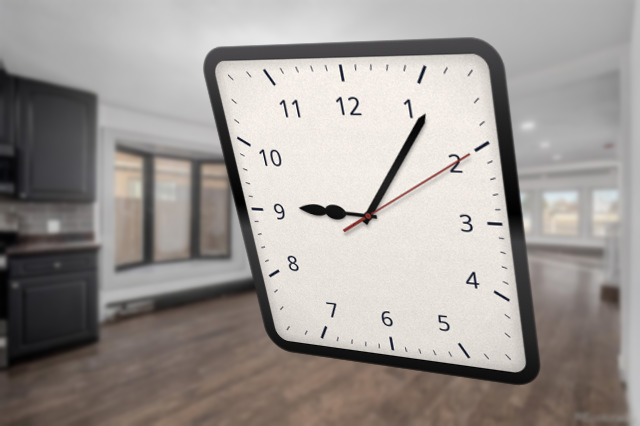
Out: 9:06:10
